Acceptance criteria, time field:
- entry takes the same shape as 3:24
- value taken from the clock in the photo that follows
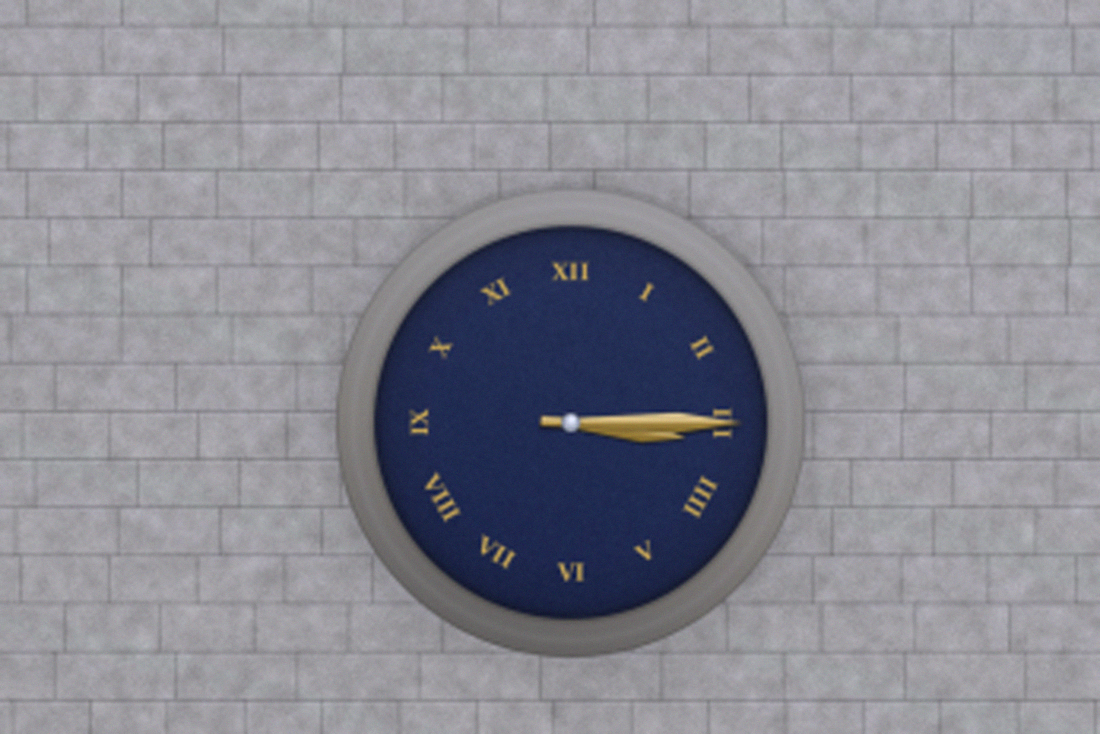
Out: 3:15
